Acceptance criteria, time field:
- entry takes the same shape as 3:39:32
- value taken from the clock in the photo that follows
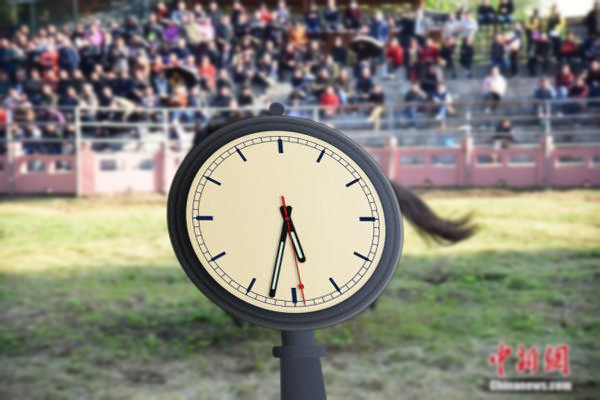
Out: 5:32:29
